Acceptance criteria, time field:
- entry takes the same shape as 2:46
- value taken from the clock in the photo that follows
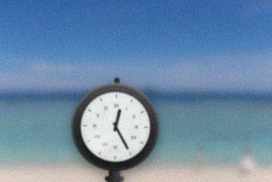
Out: 12:25
